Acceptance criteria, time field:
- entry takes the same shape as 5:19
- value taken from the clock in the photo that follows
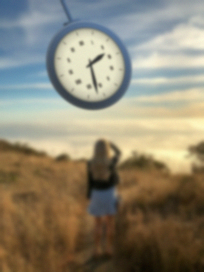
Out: 2:32
